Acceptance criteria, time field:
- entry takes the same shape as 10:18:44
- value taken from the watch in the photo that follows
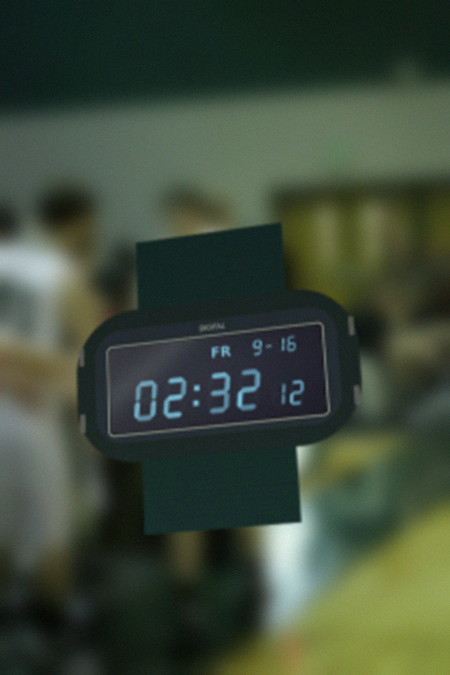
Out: 2:32:12
